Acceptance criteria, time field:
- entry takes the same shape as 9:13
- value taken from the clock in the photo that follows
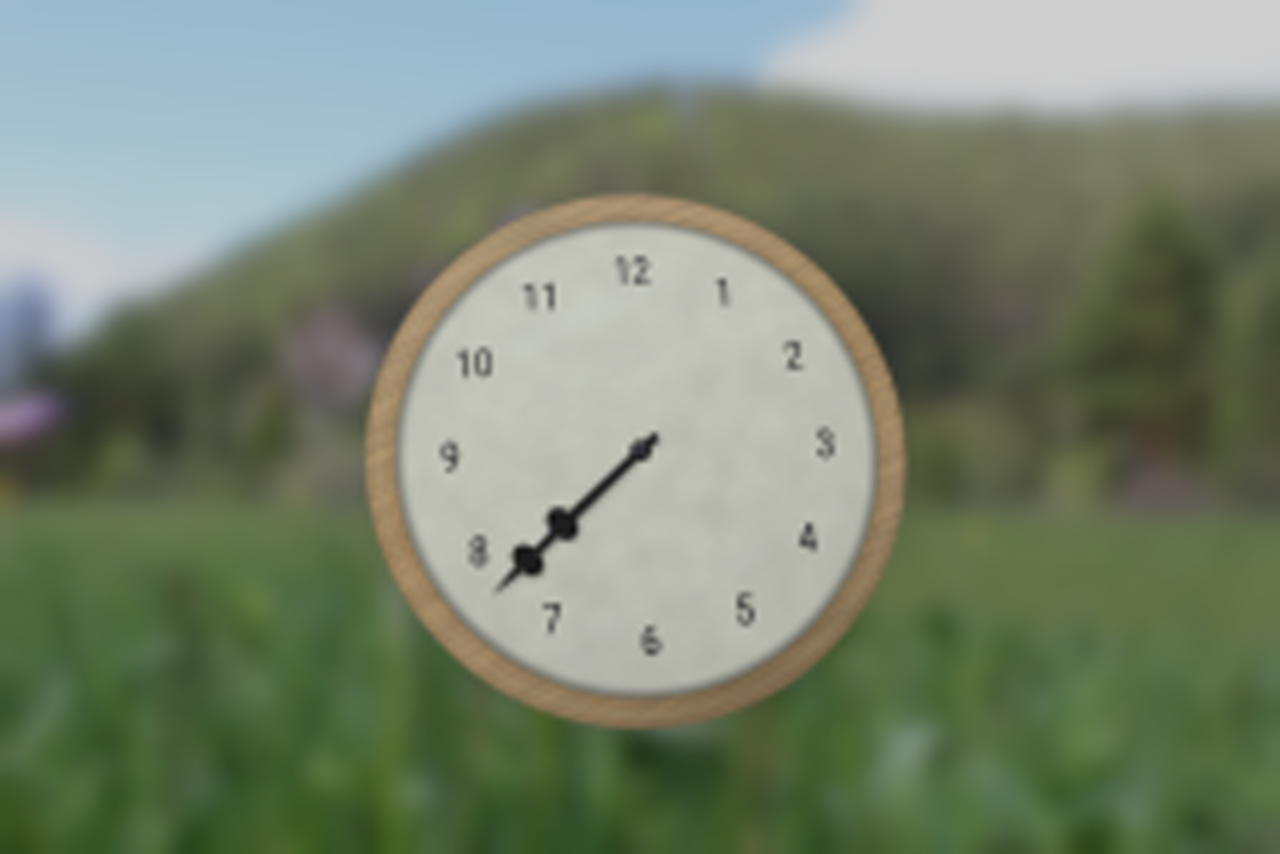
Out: 7:38
